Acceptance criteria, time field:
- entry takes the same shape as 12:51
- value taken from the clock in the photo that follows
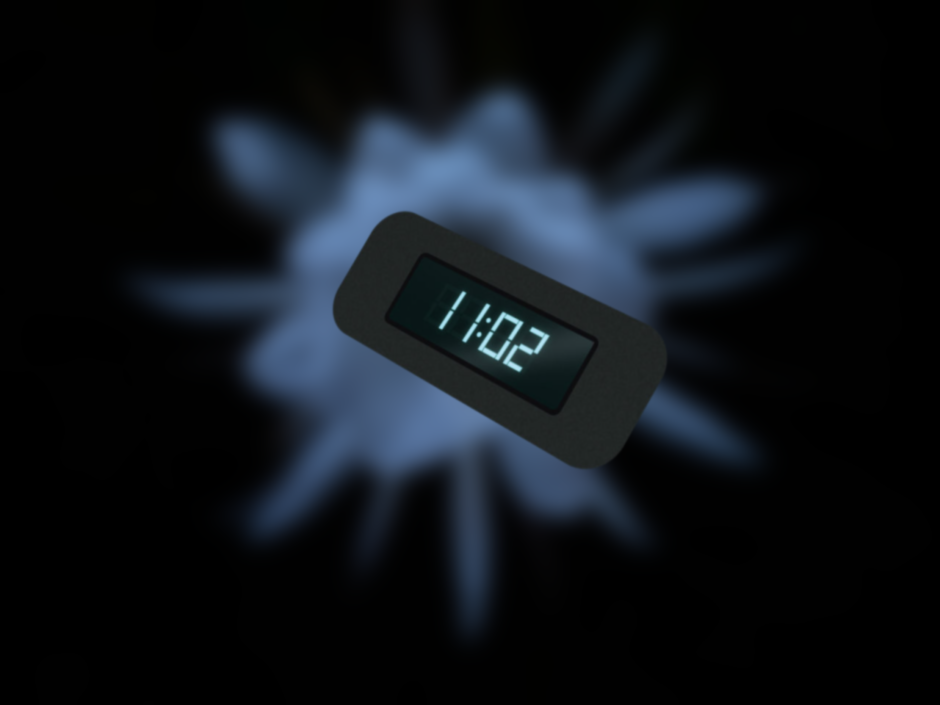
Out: 11:02
